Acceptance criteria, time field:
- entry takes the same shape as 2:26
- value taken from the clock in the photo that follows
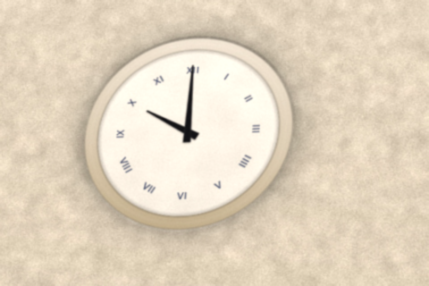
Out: 10:00
